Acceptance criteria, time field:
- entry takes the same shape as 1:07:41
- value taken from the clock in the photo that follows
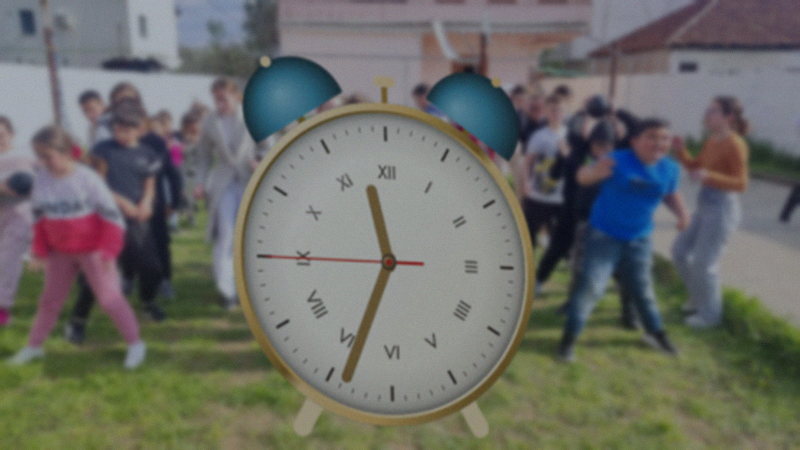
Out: 11:33:45
